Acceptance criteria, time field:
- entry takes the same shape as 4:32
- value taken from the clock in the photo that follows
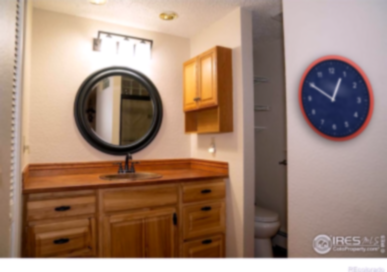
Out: 12:50
